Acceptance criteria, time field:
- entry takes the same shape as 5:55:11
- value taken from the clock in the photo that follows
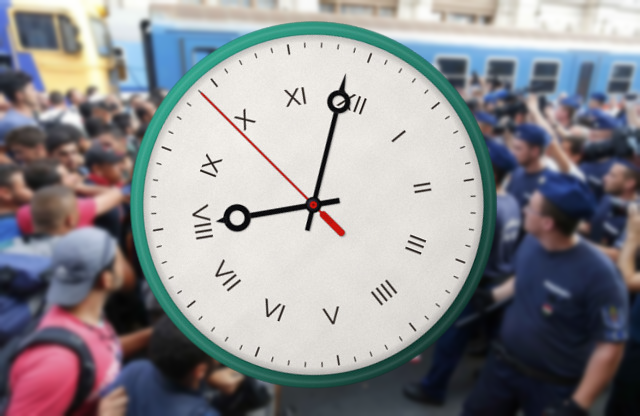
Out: 7:58:49
